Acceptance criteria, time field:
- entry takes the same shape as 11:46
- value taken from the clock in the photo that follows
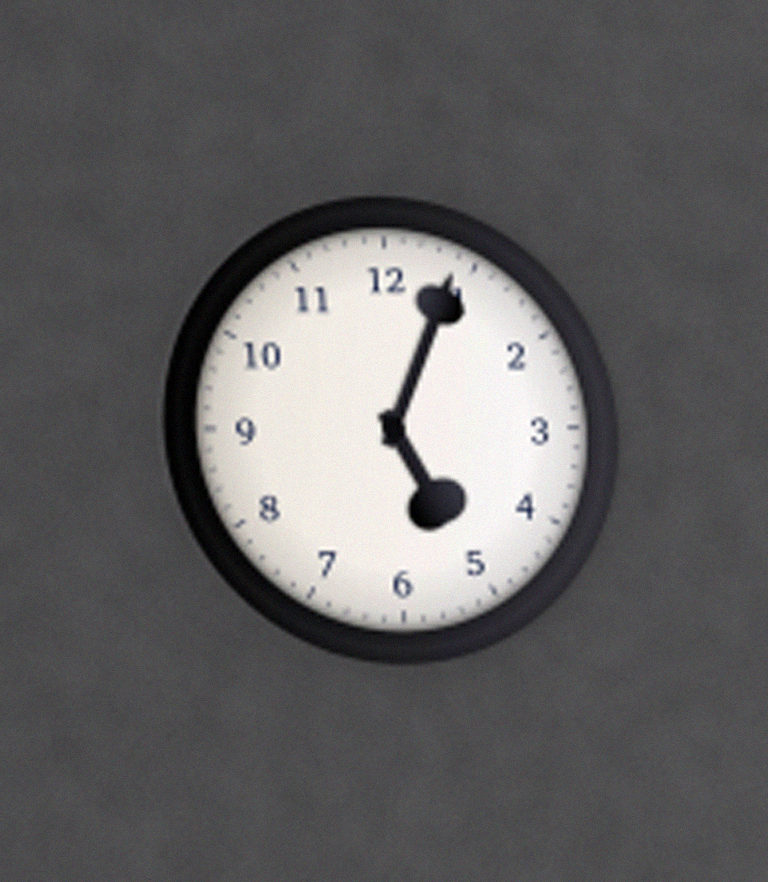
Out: 5:04
